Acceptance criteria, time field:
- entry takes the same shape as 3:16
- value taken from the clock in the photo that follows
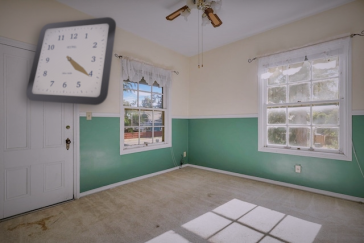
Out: 4:21
